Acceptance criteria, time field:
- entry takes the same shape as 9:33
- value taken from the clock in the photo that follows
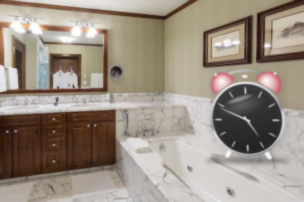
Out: 4:49
